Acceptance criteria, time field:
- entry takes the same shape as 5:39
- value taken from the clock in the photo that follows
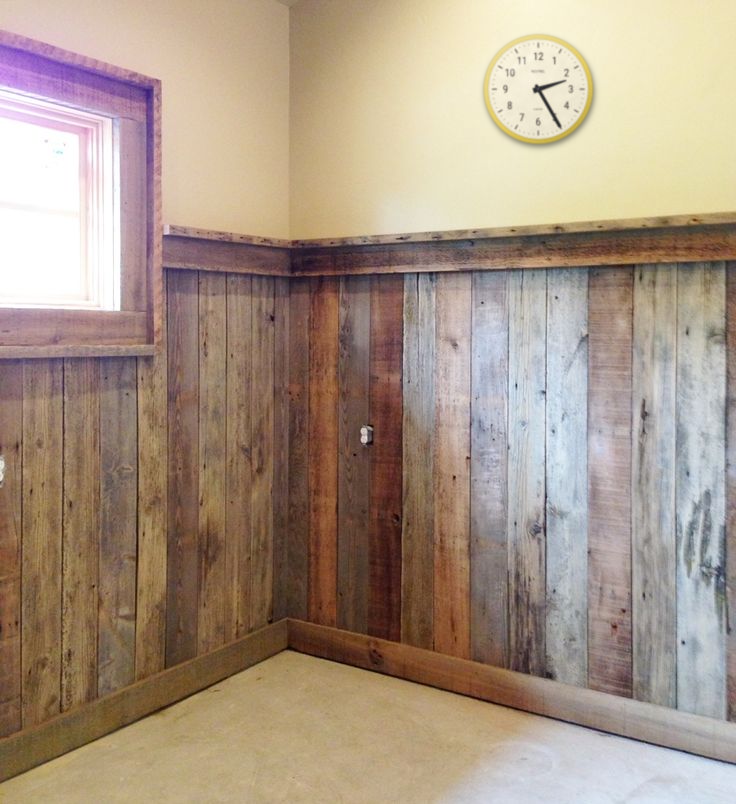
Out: 2:25
